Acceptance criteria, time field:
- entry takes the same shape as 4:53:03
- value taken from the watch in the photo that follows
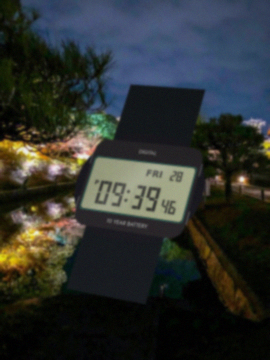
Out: 9:39:46
